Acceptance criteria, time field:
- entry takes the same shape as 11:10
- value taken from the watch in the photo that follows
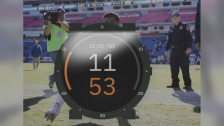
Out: 11:53
